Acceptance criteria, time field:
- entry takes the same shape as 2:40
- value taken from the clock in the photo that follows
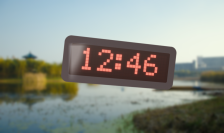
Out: 12:46
